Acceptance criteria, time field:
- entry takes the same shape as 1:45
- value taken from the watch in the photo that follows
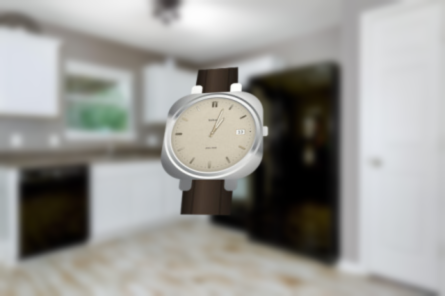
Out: 1:03
